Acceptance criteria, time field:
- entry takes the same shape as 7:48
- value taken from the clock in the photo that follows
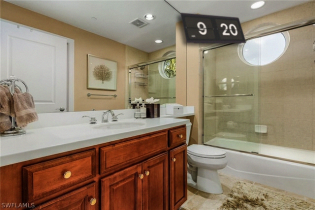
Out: 9:20
